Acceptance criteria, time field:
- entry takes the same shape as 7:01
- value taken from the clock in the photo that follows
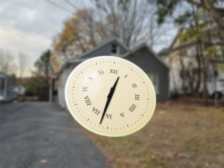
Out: 12:32
